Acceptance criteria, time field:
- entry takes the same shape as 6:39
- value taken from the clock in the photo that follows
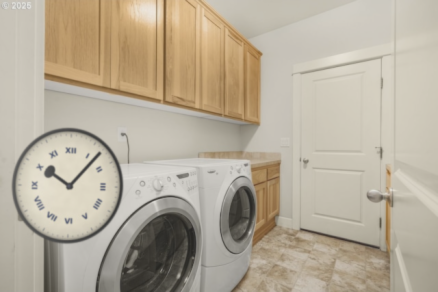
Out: 10:07
